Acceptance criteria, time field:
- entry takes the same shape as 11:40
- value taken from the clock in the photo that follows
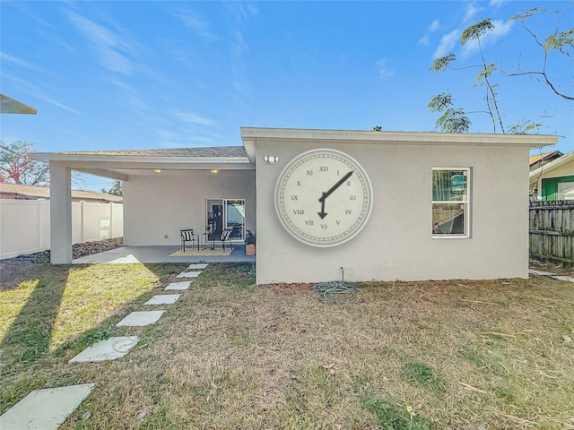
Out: 6:08
